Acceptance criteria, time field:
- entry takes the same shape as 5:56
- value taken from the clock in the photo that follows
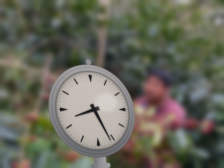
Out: 8:26
